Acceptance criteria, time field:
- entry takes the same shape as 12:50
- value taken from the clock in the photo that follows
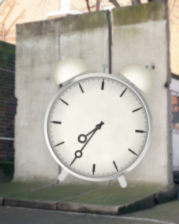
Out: 7:35
